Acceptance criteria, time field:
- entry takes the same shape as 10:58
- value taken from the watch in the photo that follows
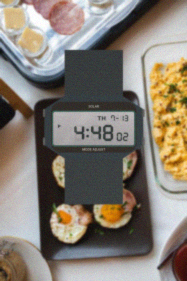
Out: 4:48
